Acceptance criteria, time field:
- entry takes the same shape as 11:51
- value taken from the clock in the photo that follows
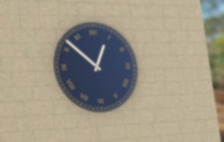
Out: 12:52
